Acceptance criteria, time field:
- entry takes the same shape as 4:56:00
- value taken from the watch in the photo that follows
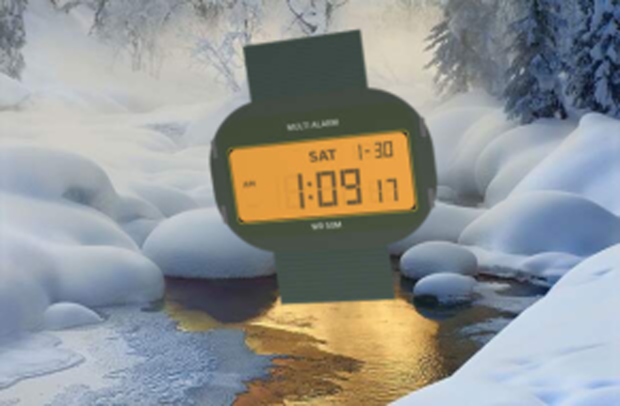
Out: 1:09:17
